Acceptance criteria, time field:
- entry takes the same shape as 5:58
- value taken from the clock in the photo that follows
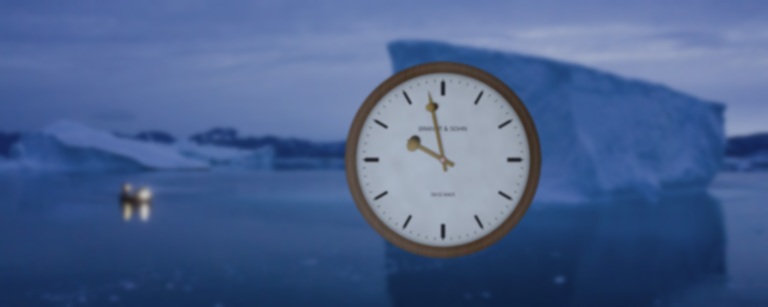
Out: 9:58
